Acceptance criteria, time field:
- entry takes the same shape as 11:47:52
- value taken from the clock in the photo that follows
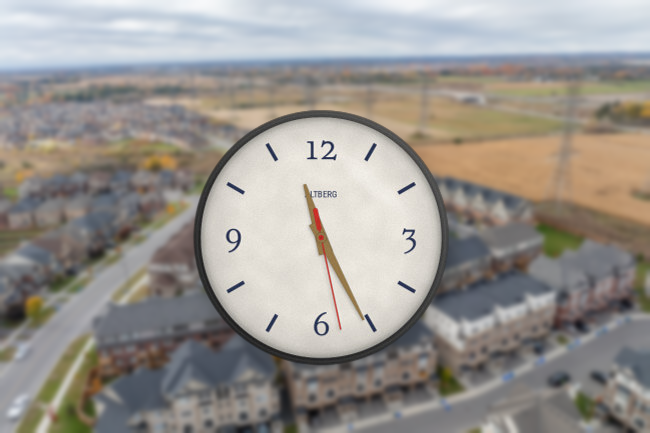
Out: 11:25:28
